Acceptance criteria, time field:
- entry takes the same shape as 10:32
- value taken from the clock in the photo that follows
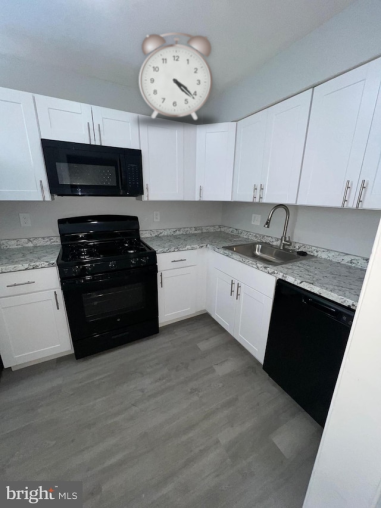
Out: 4:22
